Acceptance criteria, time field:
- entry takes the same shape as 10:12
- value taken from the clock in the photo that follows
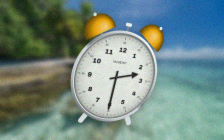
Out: 2:30
